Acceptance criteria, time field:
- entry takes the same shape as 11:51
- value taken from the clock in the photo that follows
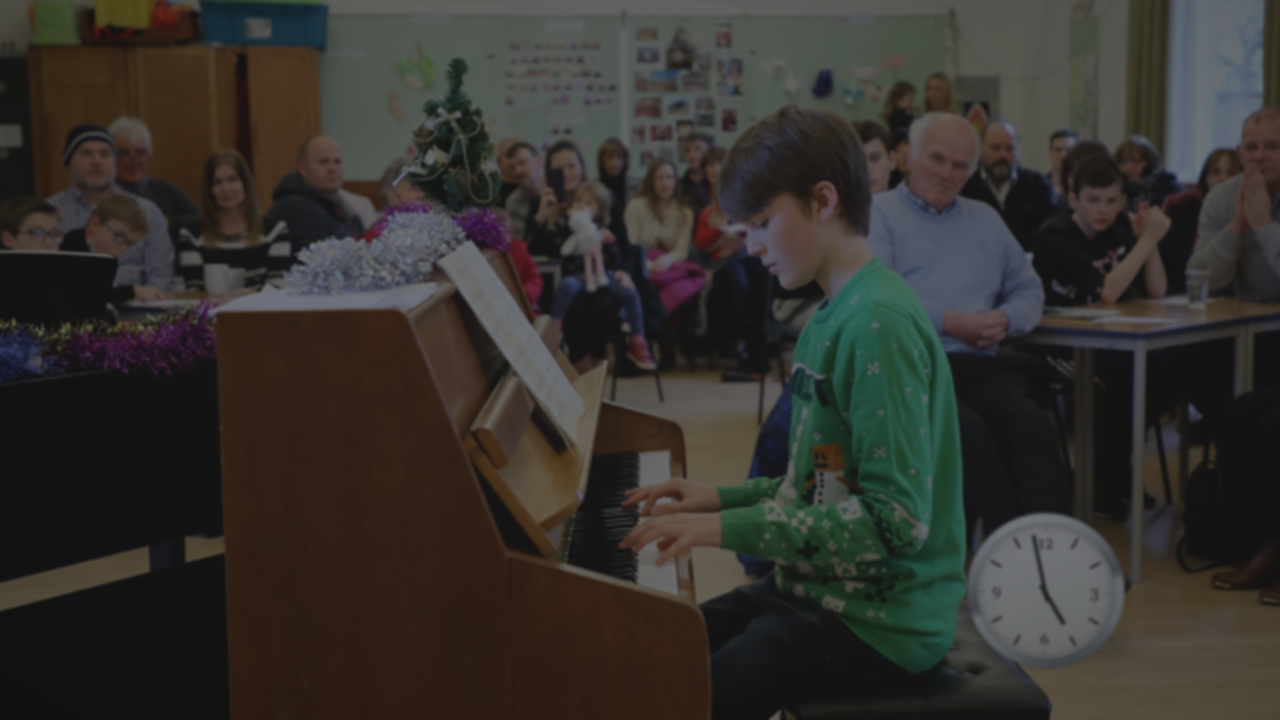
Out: 4:58
